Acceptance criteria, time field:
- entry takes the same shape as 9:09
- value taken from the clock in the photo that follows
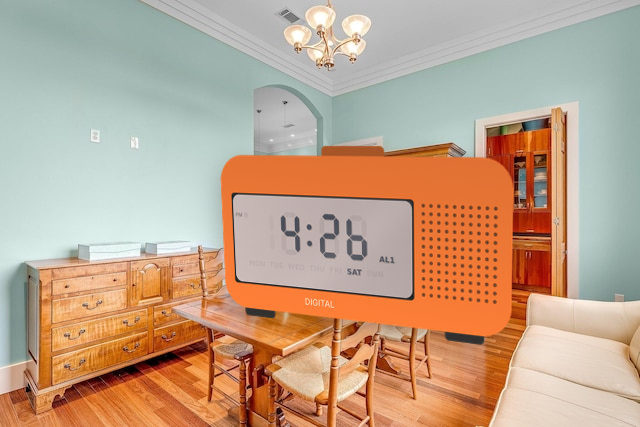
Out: 4:26
